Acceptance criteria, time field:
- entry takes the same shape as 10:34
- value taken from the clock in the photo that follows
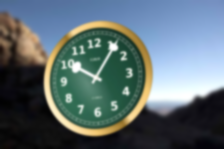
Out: 10:06
